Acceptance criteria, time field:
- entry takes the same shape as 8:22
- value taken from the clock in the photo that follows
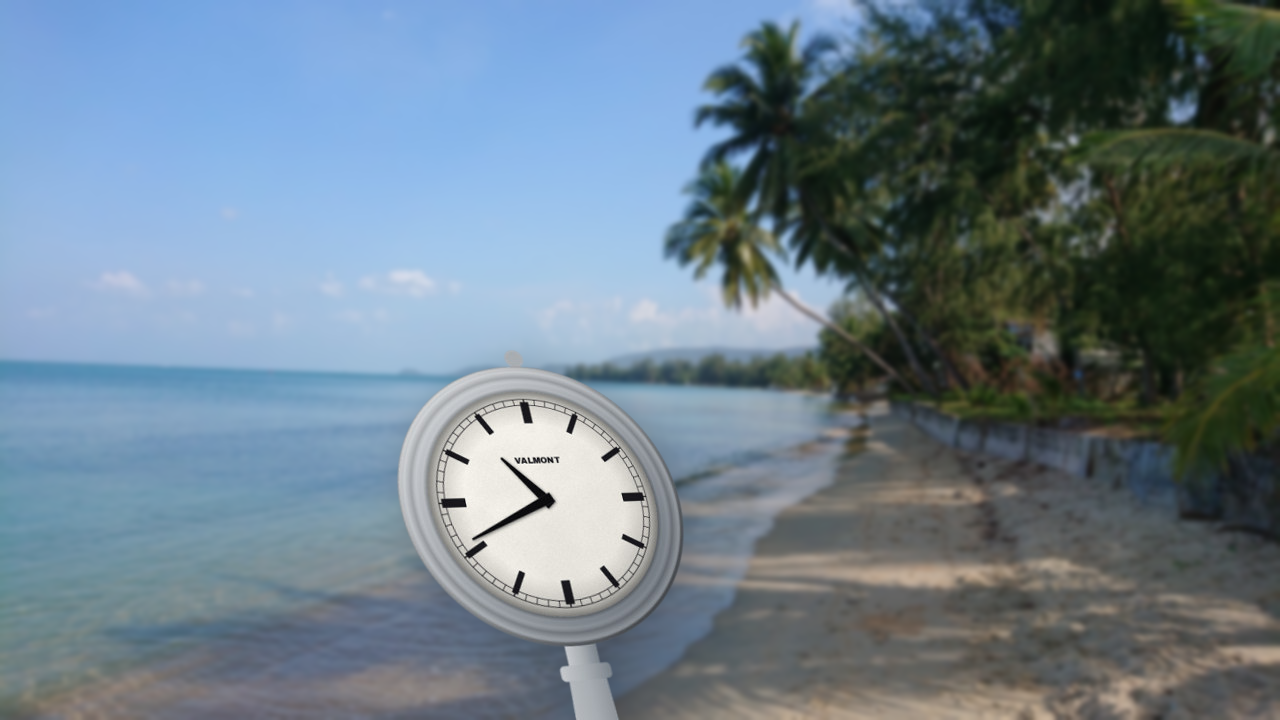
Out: 10:41
